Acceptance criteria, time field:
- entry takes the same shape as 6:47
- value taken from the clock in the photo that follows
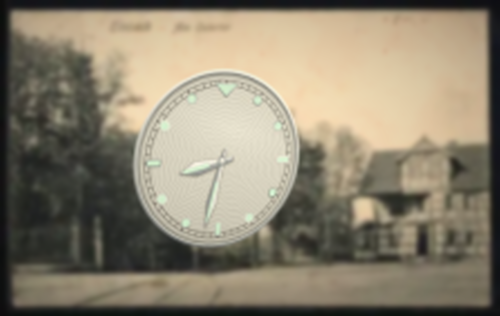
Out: 8:32
